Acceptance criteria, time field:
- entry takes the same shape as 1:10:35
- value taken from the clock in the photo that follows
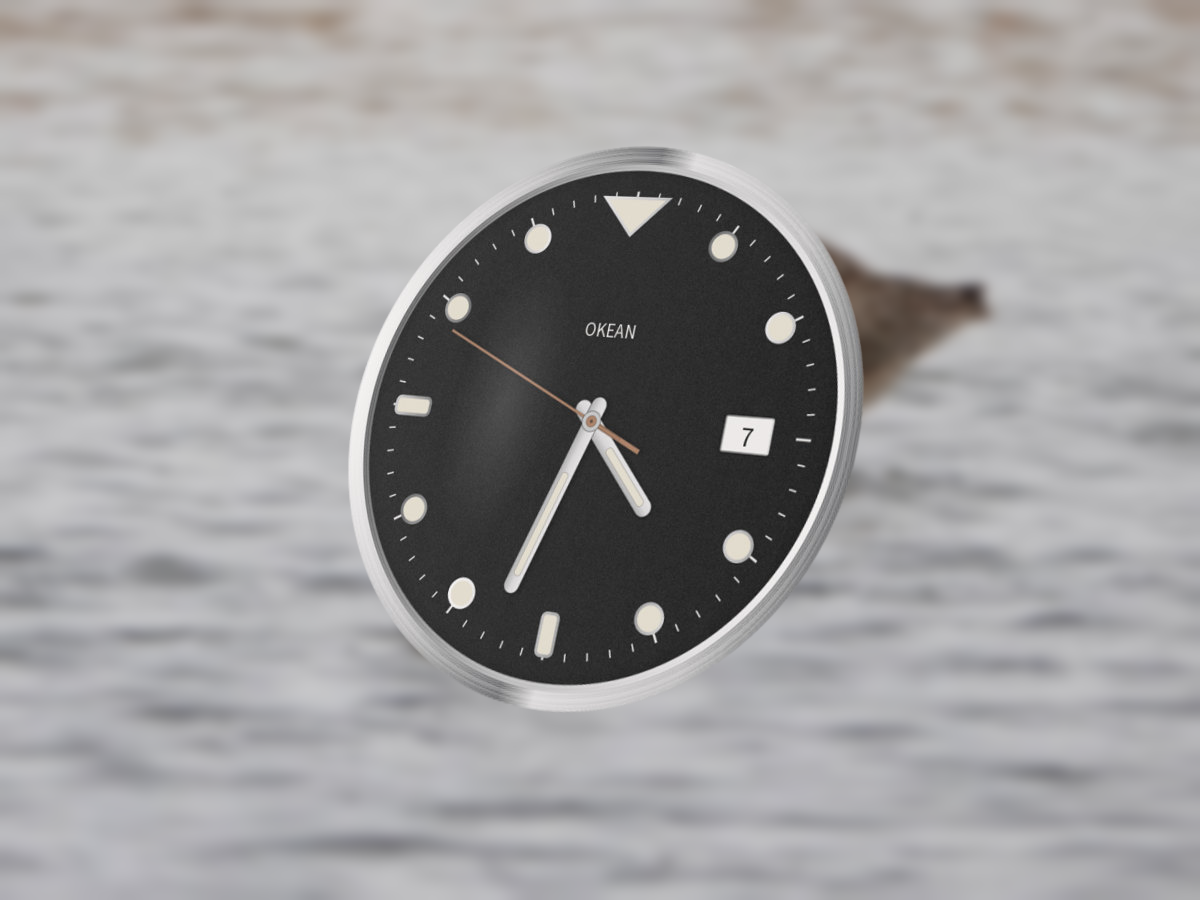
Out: 4:32:49
